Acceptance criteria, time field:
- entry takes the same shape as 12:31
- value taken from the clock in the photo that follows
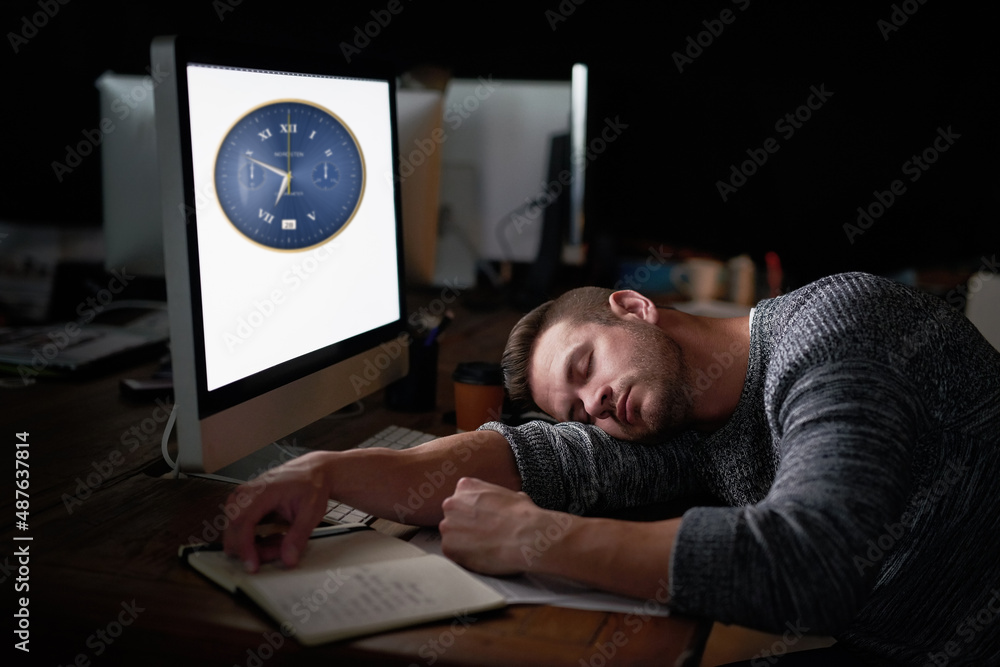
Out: 6:49
